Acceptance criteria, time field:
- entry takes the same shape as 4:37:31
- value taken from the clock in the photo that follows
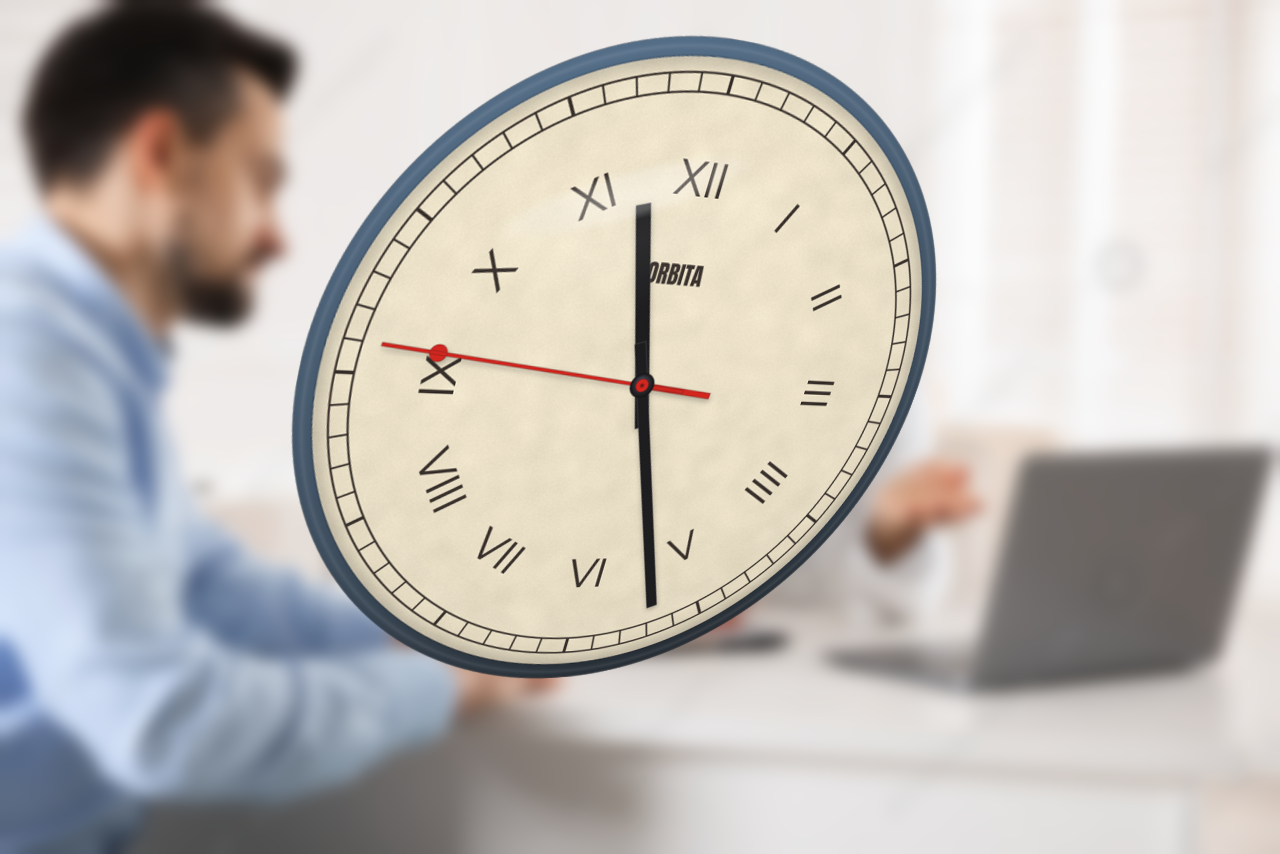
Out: 11:26:46
